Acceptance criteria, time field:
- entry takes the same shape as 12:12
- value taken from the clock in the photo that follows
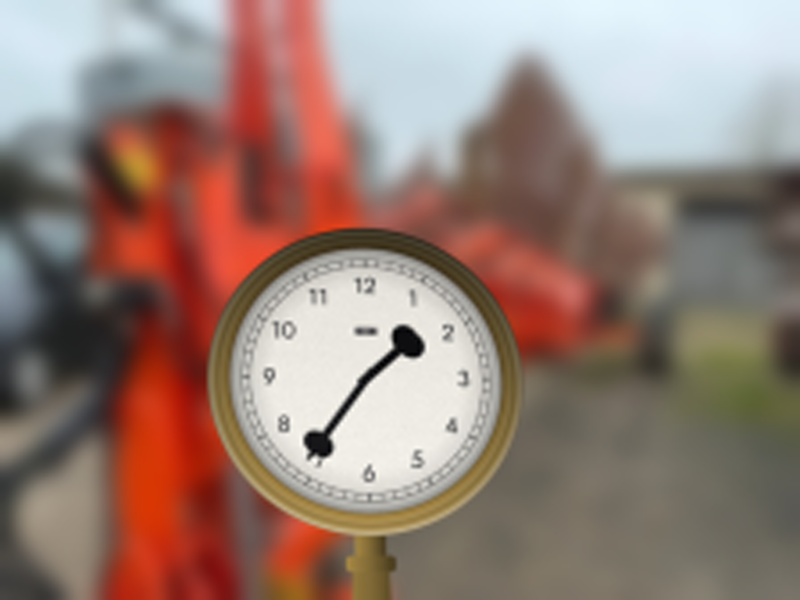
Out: 1:36
